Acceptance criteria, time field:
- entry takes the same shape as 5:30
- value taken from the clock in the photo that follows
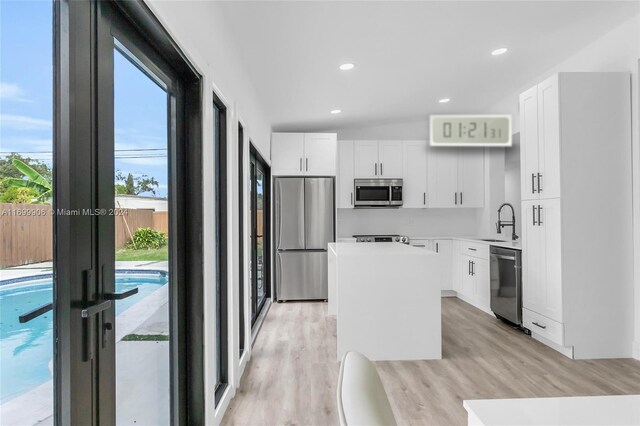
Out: 1:21
